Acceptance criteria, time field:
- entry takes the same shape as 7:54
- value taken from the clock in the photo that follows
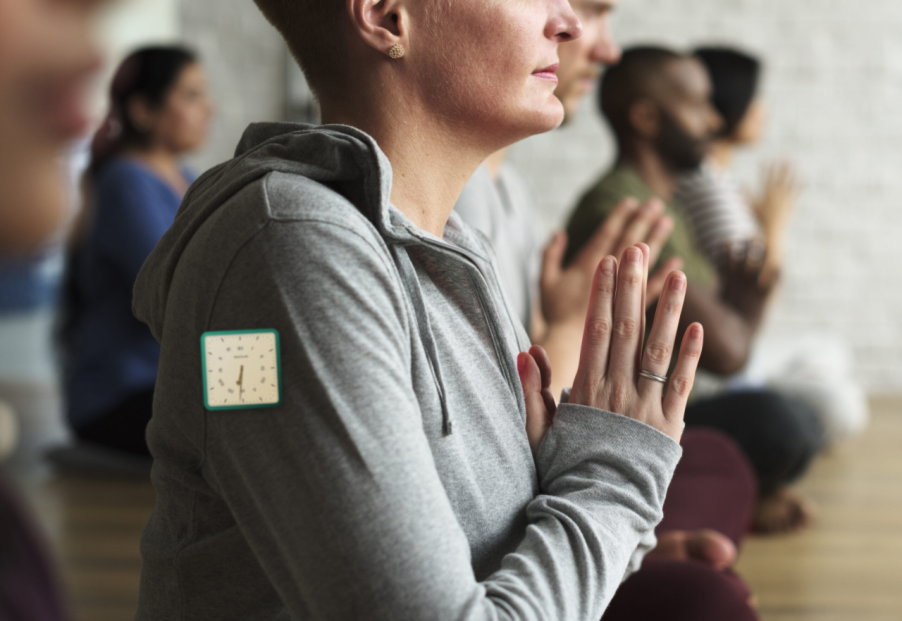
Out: 6:31
